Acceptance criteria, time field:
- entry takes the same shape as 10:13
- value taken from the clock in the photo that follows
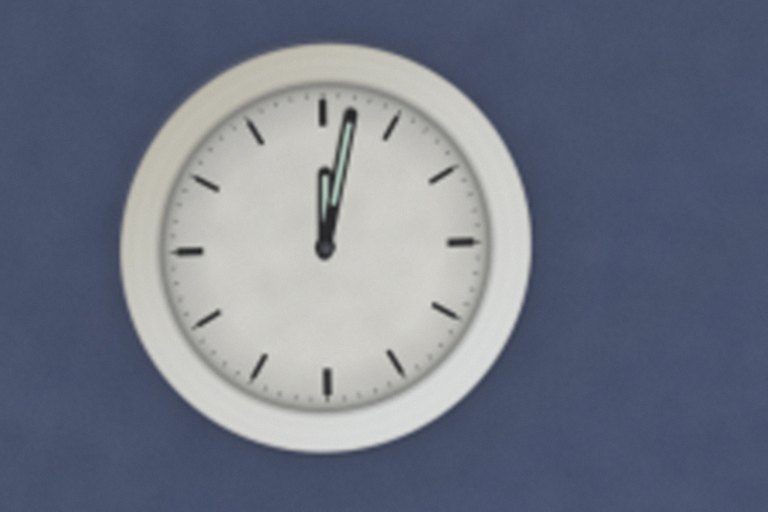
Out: 12:02
